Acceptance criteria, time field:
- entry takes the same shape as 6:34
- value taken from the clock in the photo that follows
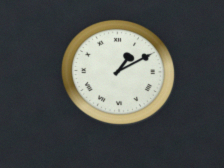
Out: 1:10
